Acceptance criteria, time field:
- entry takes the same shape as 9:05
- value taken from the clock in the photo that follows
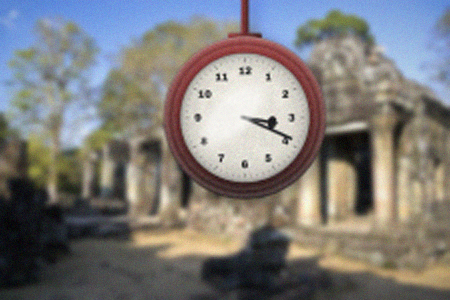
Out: 3:19
